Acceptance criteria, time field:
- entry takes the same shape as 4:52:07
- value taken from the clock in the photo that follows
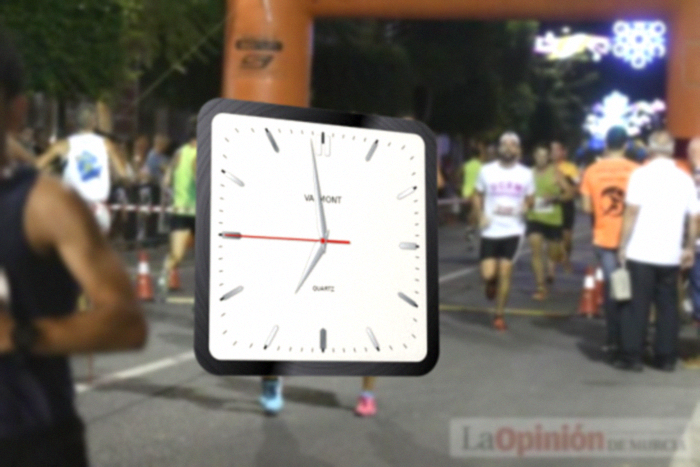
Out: 6:58:45
